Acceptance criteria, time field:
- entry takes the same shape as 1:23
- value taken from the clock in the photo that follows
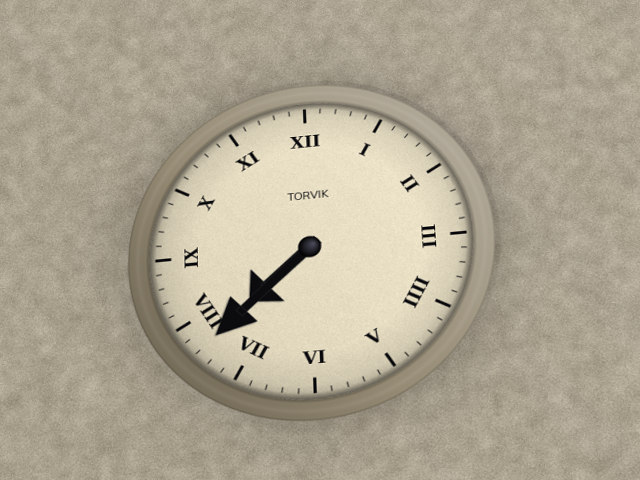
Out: 7:38
